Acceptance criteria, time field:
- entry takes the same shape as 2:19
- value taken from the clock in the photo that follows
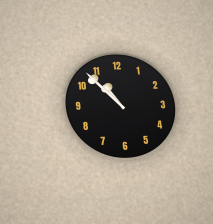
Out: 10:53
